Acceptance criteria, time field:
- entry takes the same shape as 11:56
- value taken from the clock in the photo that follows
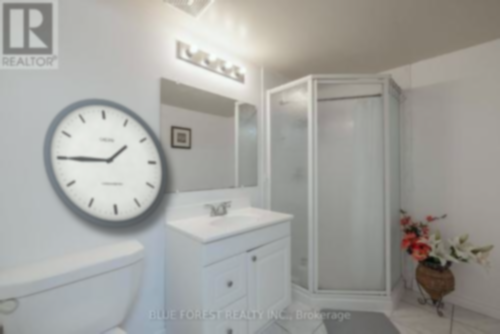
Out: 1:45
